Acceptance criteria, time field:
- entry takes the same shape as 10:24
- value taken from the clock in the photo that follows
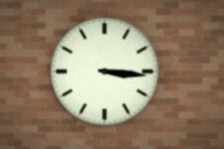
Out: 3:16
